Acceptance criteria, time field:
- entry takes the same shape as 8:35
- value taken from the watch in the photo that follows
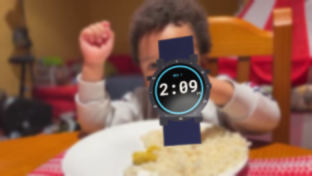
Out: 2:09
